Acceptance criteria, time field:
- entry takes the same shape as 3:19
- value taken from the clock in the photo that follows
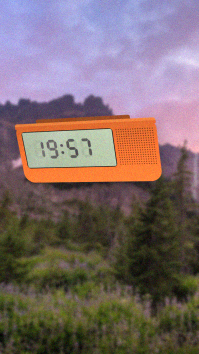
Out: 19:57
